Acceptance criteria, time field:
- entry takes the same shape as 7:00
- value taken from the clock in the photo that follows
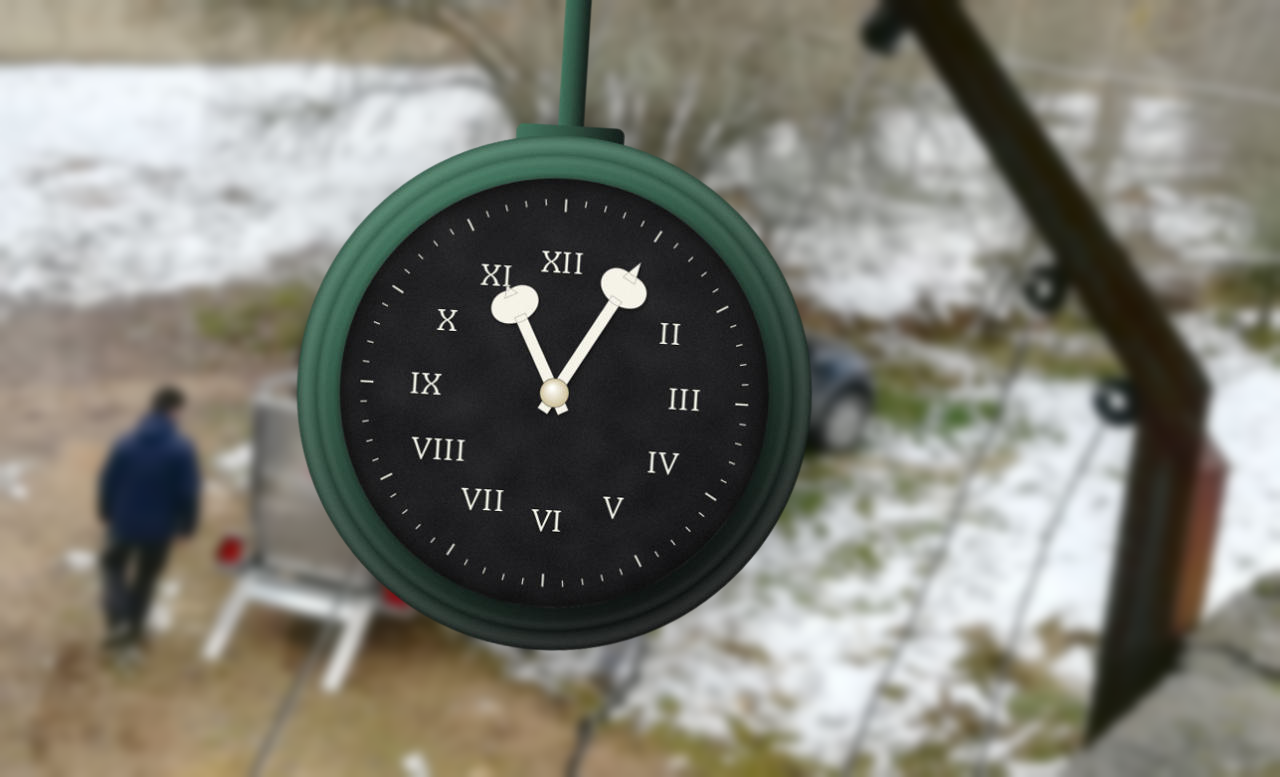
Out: 11:05
